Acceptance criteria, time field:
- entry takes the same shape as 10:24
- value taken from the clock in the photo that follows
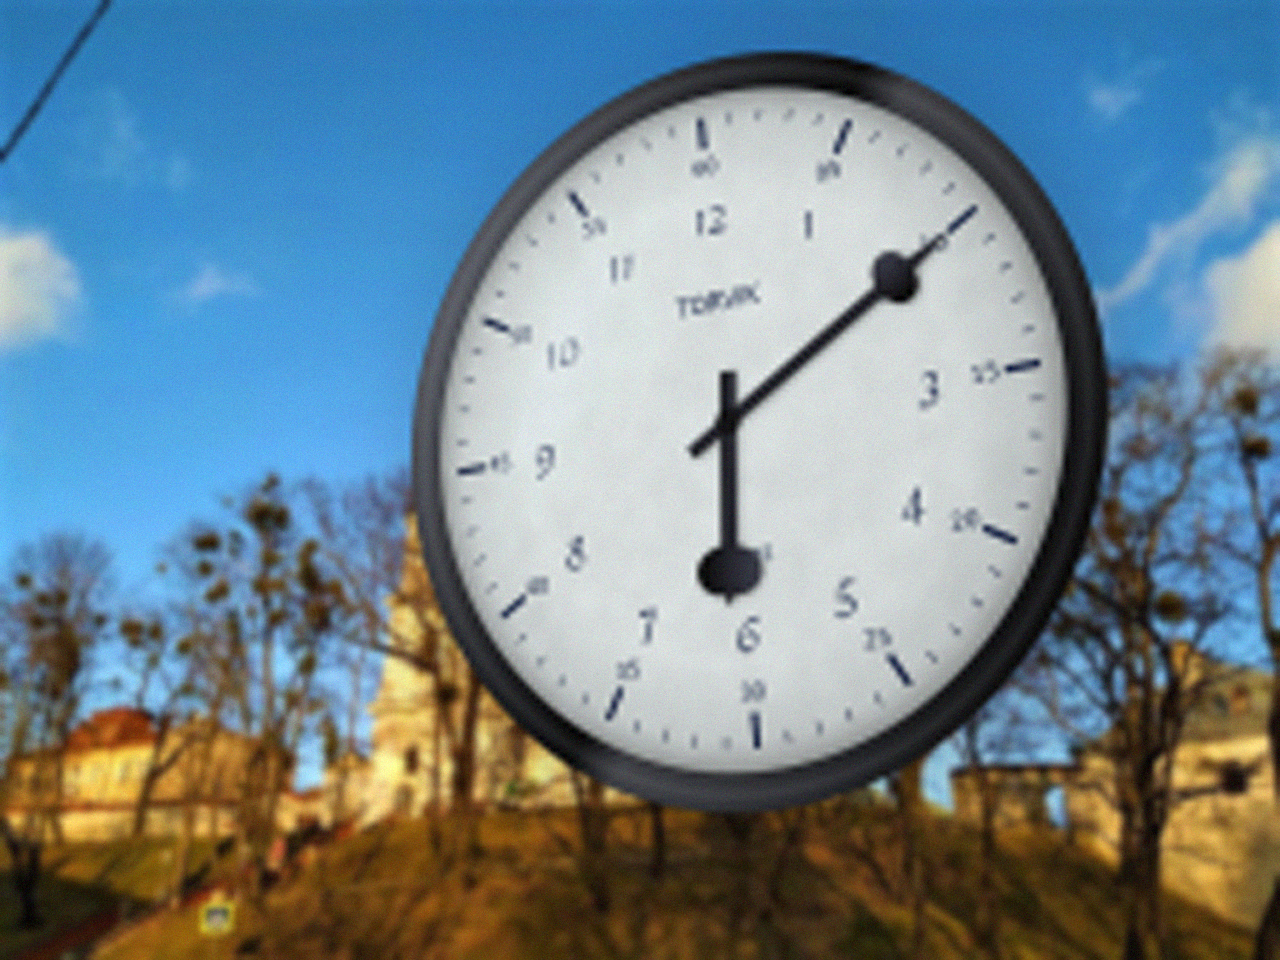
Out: 6:10
